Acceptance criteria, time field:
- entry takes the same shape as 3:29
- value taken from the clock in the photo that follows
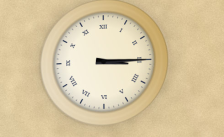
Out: 3:15
